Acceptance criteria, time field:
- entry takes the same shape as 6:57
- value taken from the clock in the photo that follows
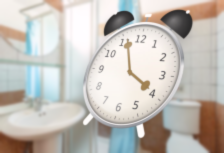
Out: 3:56
